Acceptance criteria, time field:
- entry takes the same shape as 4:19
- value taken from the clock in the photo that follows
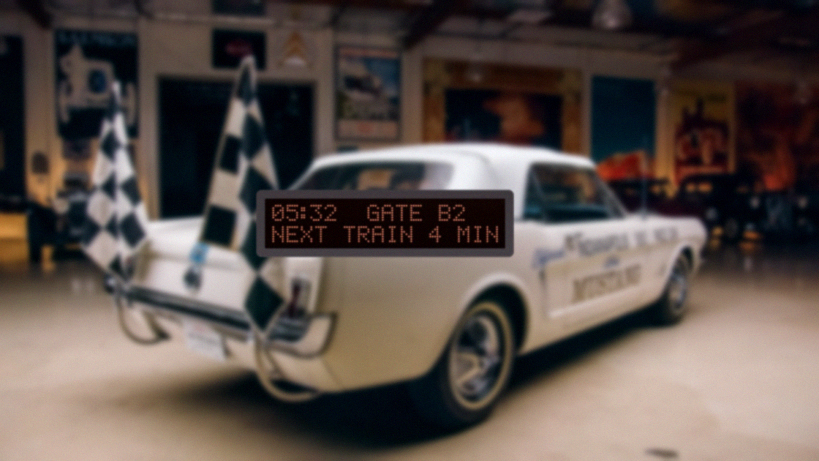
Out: 5:32
